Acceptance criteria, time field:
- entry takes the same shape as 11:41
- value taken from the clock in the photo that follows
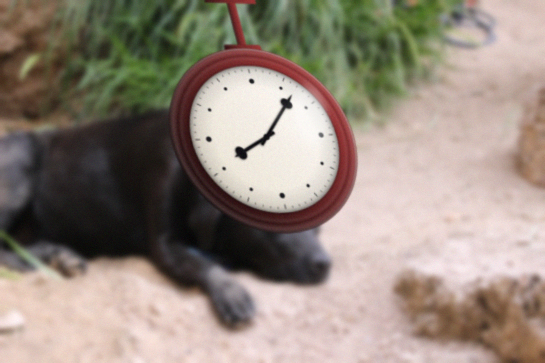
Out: 8:07
